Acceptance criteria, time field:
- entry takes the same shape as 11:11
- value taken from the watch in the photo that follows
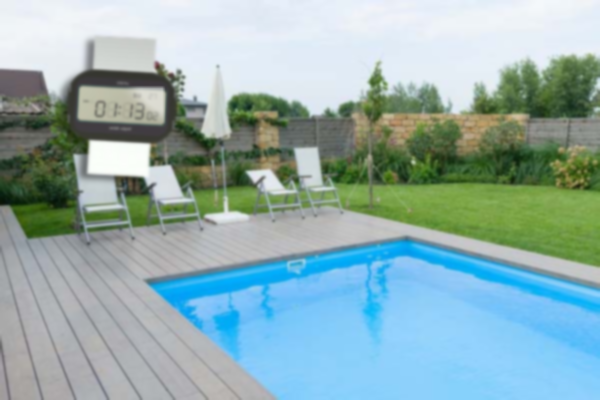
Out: 1:13
